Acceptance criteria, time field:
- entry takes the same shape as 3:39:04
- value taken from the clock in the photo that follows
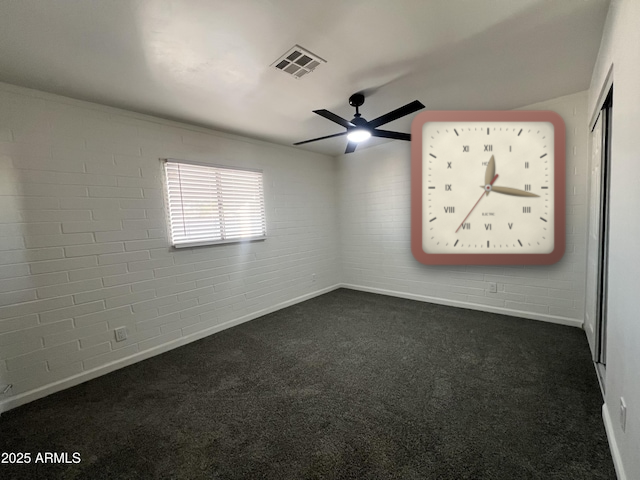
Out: 12:16:36
